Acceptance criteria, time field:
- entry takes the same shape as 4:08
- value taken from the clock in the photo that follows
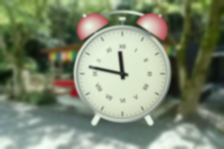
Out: 11:47
